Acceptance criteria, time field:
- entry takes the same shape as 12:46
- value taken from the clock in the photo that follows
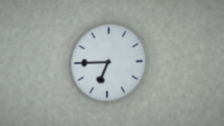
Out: 6:45
